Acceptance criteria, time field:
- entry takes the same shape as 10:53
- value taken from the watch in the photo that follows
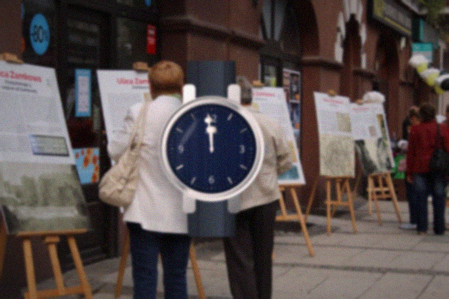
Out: 11:59
